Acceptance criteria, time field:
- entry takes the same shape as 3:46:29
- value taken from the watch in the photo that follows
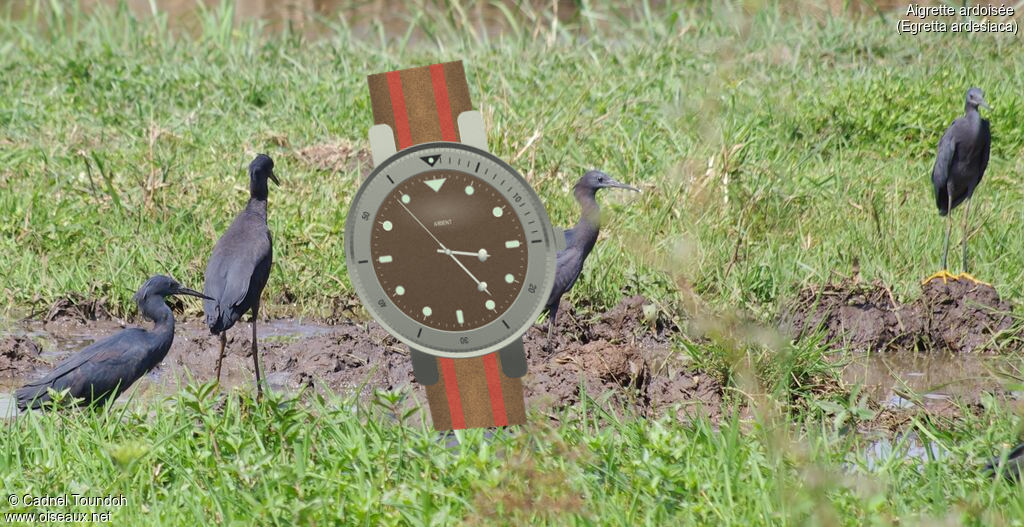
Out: 3:23:54
